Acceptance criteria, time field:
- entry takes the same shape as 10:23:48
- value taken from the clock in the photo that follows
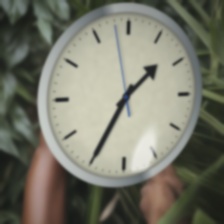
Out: 1:34:58
